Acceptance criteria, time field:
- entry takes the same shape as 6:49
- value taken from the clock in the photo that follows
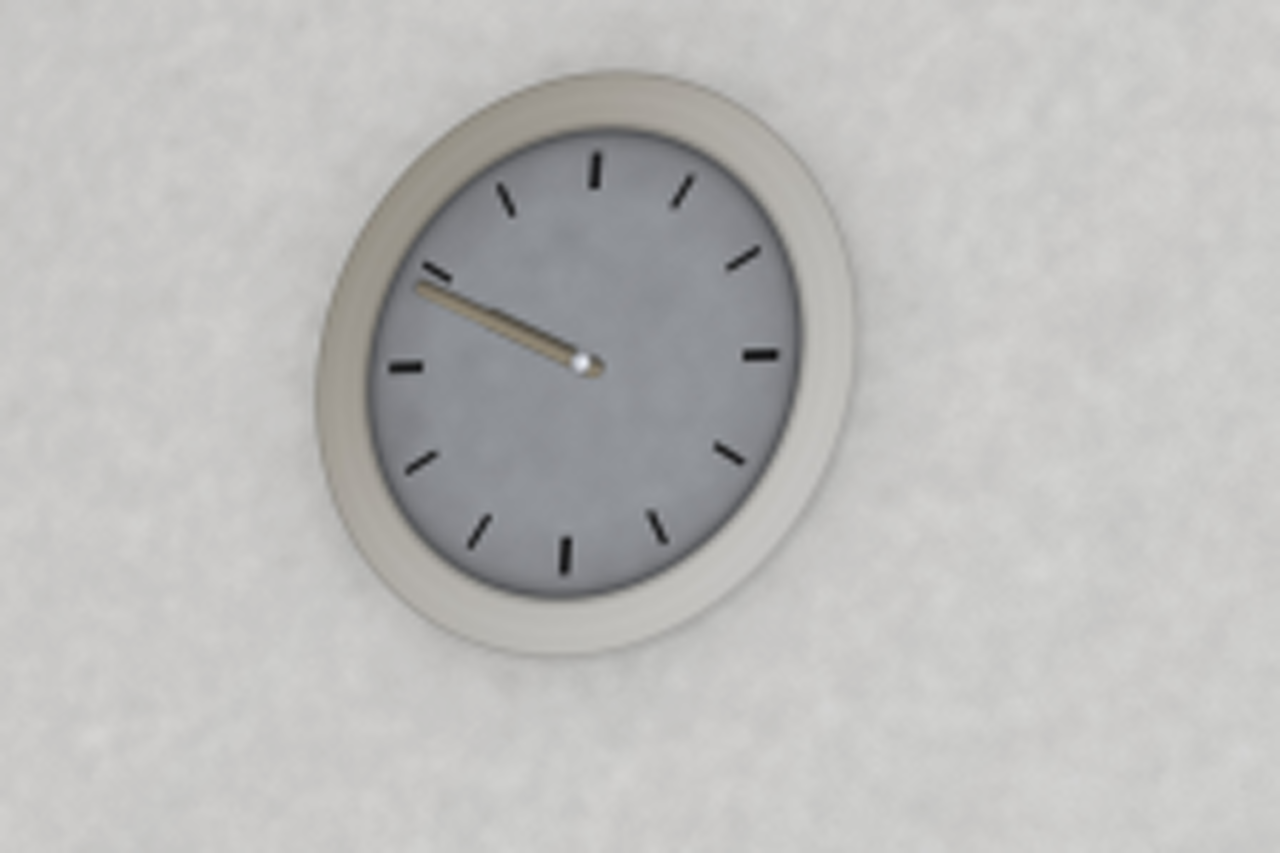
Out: 9:49
